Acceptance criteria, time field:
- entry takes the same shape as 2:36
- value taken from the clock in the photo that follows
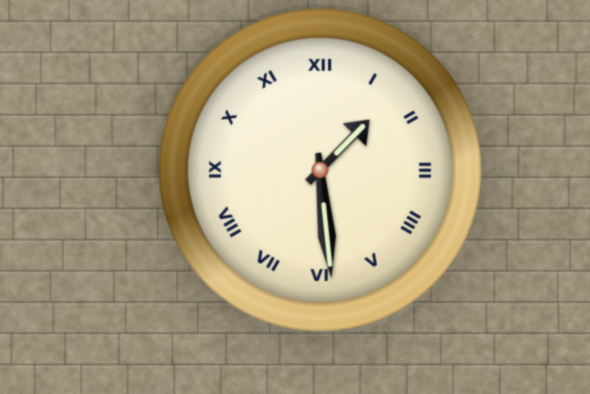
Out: 1:29
